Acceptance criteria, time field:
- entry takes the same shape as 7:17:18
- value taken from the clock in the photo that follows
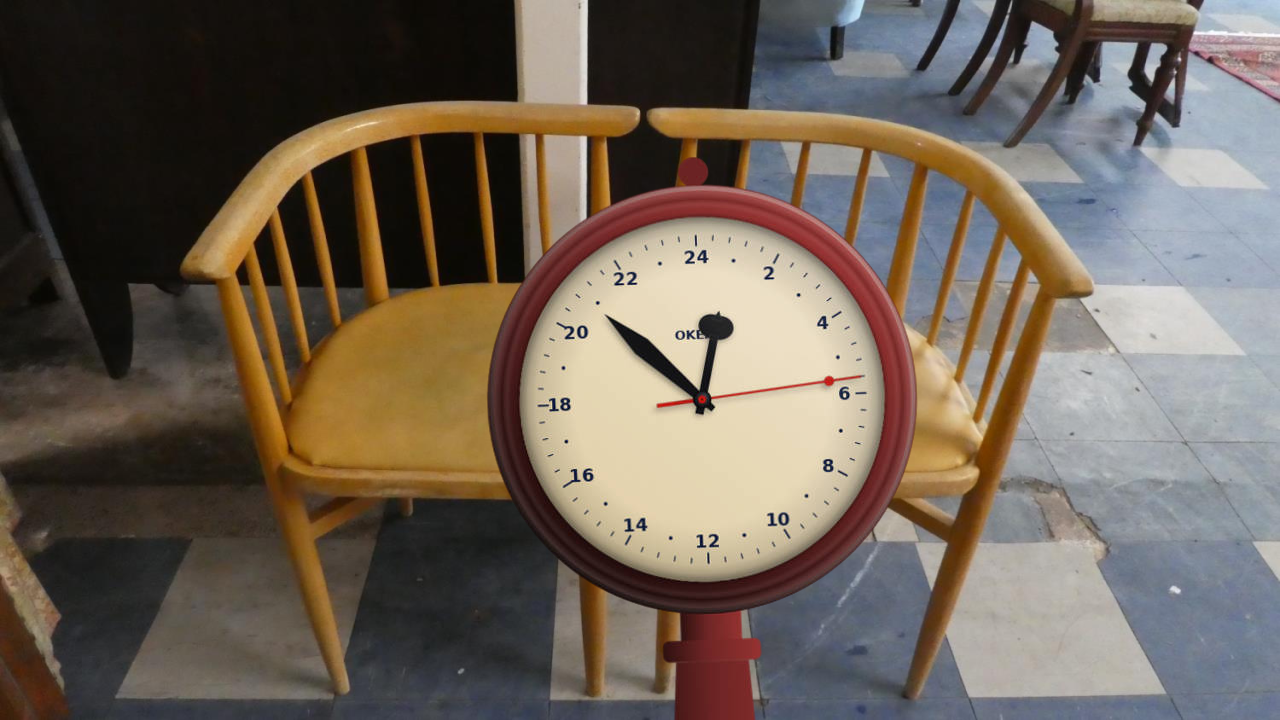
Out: 0:52:14
